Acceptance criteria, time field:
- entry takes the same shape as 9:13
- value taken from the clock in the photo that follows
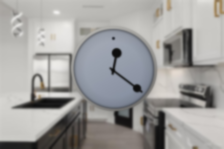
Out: 12:21
